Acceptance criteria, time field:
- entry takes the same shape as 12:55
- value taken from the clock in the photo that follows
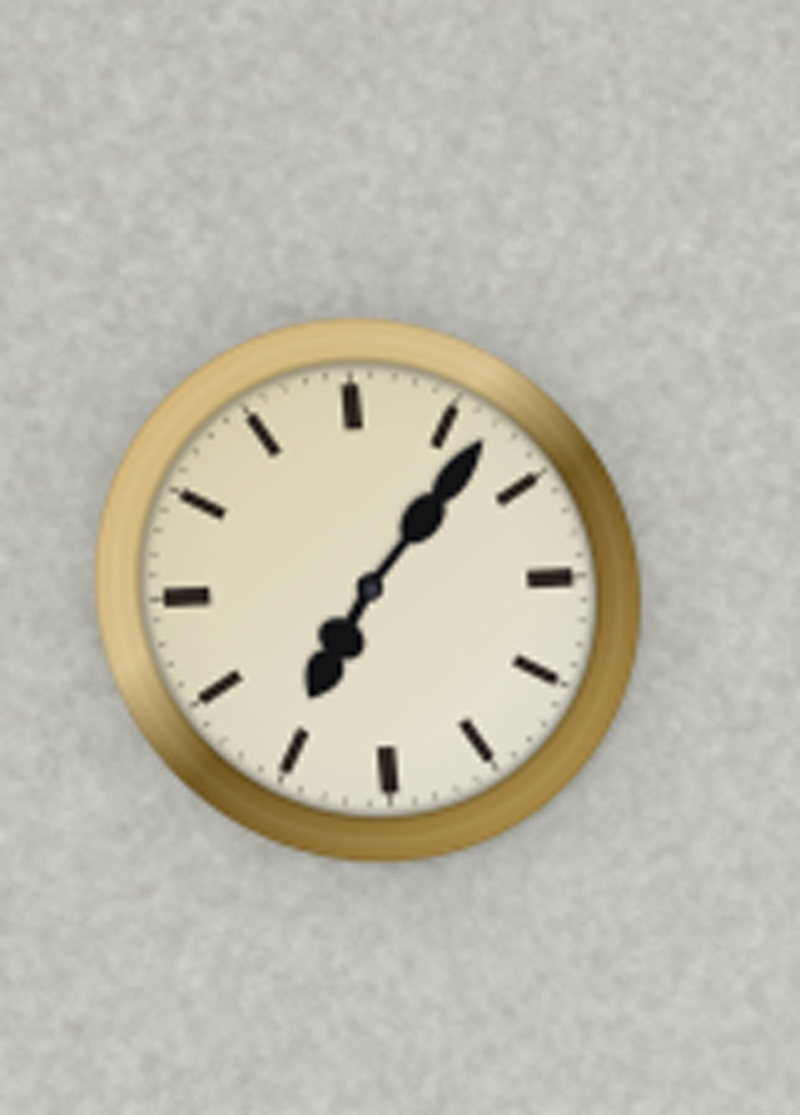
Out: 7:07
